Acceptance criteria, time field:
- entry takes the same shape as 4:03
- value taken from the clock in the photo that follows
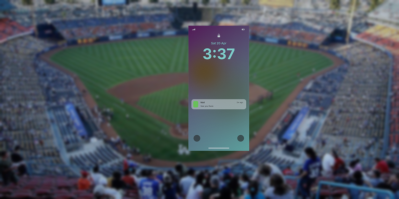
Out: 3:37
